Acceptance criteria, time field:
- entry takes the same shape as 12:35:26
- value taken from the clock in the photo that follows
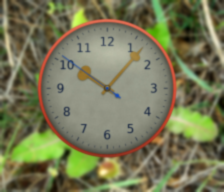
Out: 10:06:51
